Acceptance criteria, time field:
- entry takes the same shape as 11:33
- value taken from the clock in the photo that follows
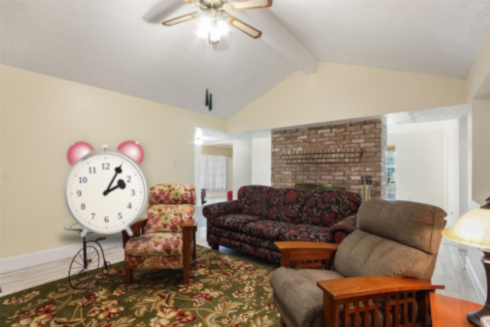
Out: 2:05
